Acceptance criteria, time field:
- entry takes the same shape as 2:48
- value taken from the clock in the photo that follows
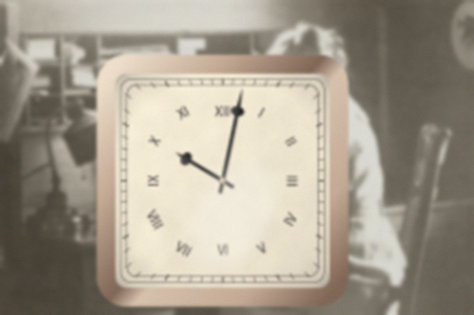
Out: 10:02
